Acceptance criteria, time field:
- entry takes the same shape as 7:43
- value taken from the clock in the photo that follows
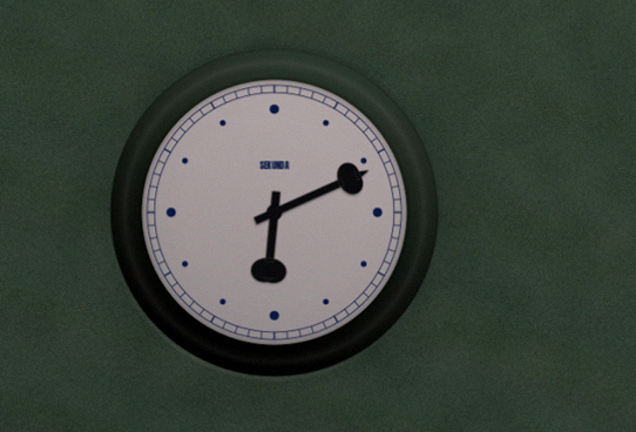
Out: 6:11
